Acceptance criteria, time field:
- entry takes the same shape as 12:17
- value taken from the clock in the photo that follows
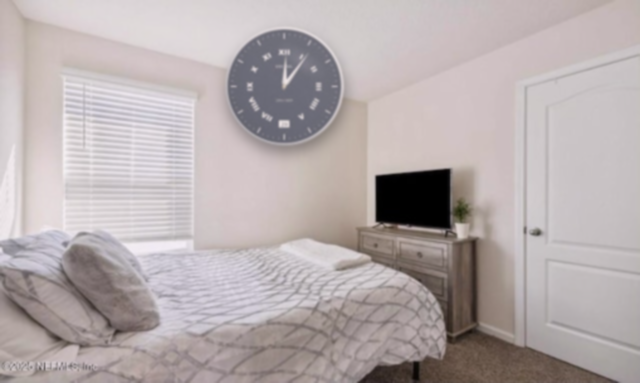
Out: 12:06
